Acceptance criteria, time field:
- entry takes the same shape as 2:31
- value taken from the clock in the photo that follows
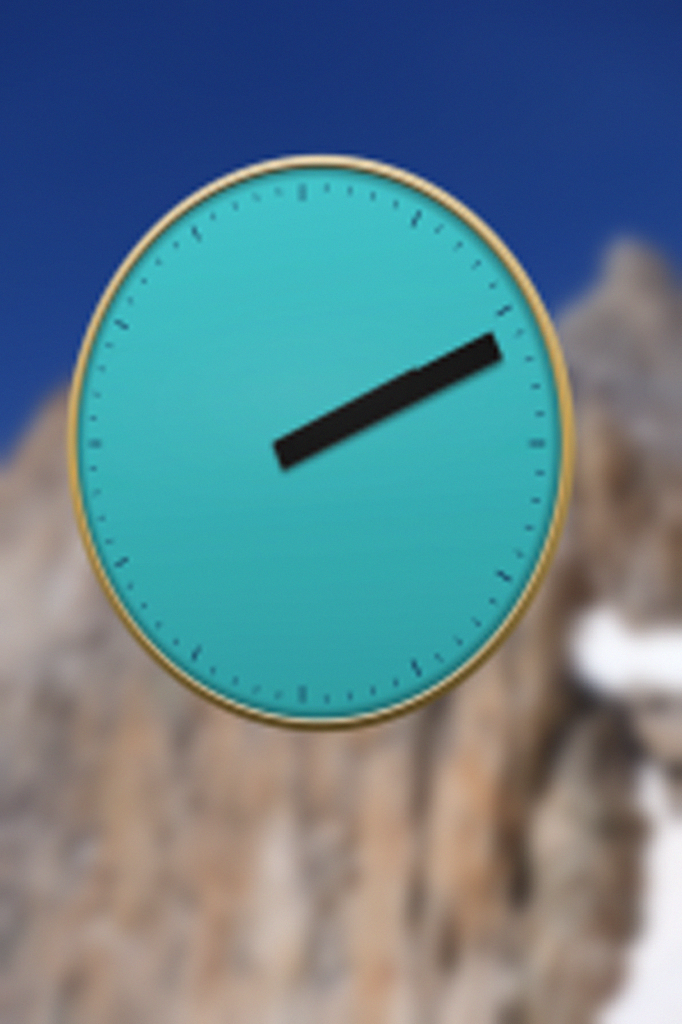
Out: 2:11
